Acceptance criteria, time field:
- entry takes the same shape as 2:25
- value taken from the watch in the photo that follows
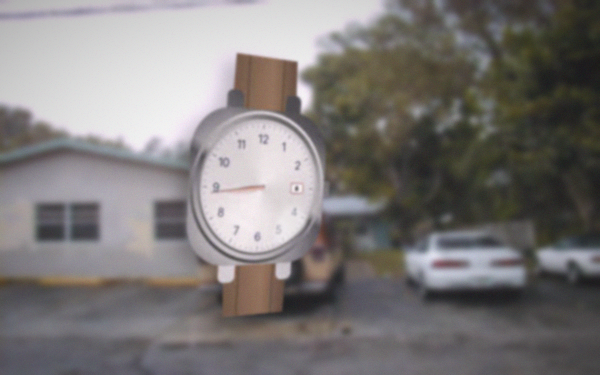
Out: 8:44
